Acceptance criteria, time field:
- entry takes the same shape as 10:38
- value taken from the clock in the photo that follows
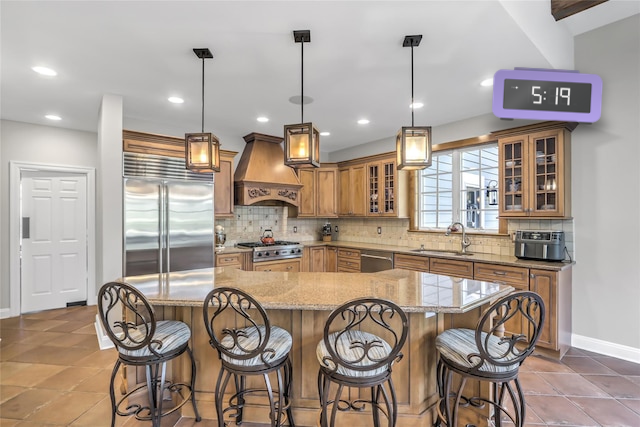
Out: 5:19
